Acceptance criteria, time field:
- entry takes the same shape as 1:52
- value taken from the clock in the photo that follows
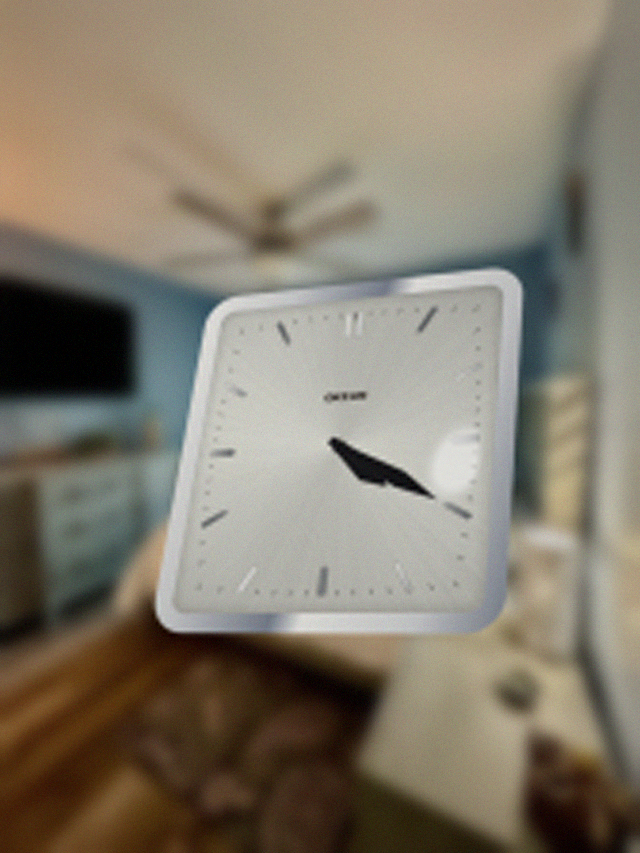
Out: 4:20
